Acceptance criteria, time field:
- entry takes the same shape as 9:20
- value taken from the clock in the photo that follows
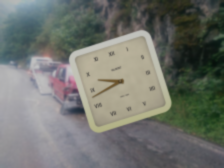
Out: 9:43
